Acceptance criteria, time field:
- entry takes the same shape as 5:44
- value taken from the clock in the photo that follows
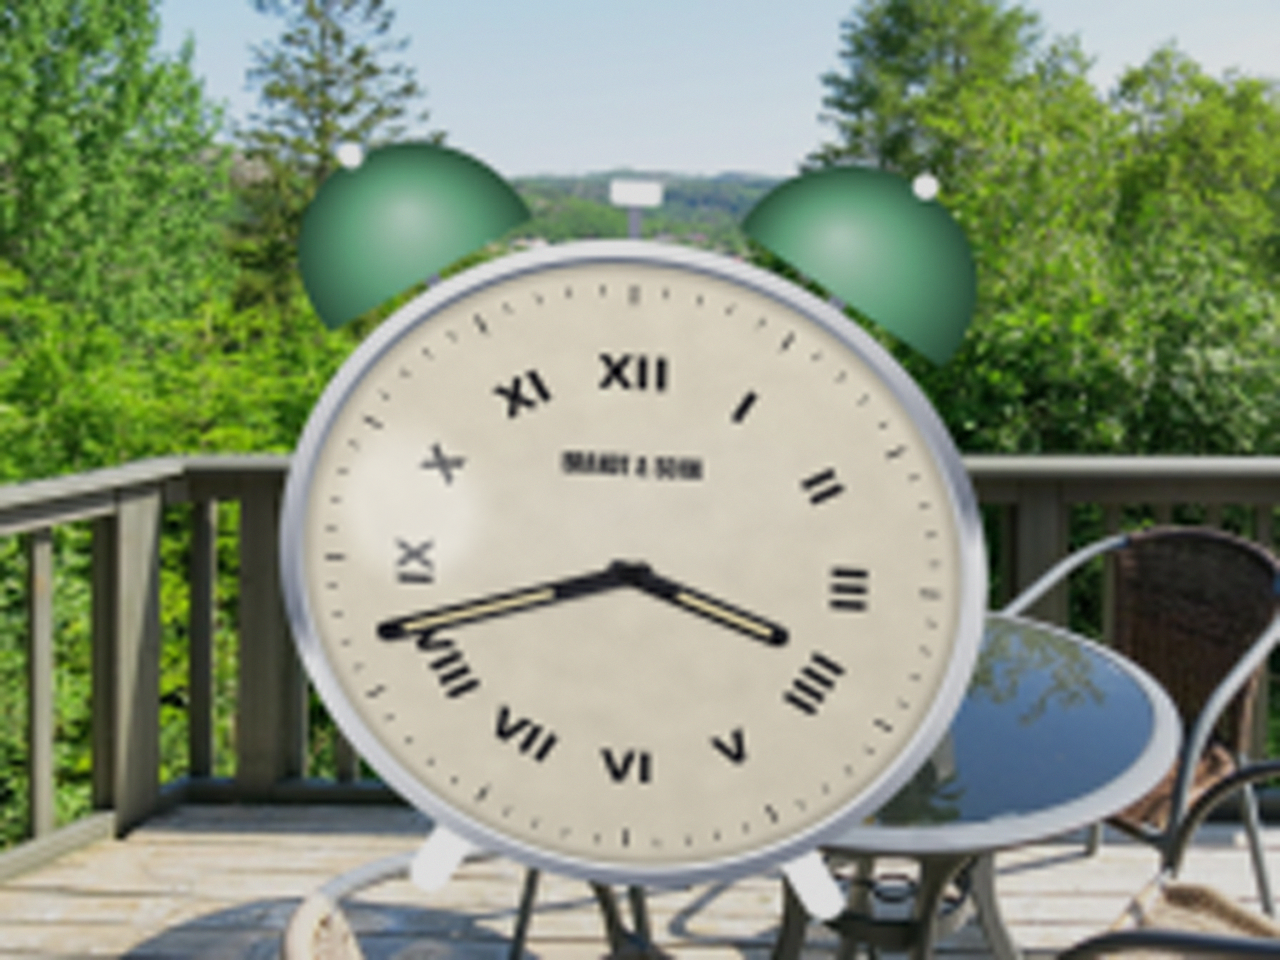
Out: 3:42
